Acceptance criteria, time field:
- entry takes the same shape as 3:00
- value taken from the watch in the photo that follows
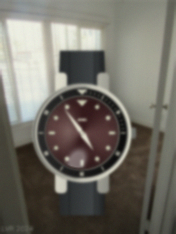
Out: 4:54
